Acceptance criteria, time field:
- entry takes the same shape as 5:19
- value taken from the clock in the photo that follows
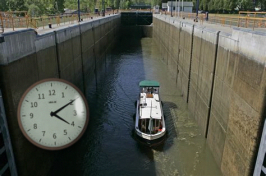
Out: 4:10
